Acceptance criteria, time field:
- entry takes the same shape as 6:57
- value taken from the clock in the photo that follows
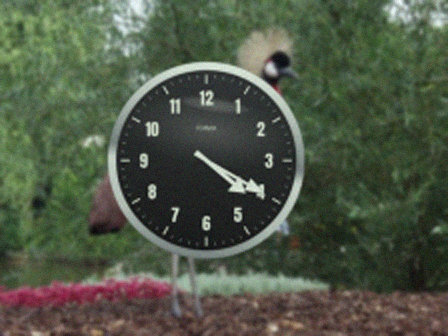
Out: 4:20
